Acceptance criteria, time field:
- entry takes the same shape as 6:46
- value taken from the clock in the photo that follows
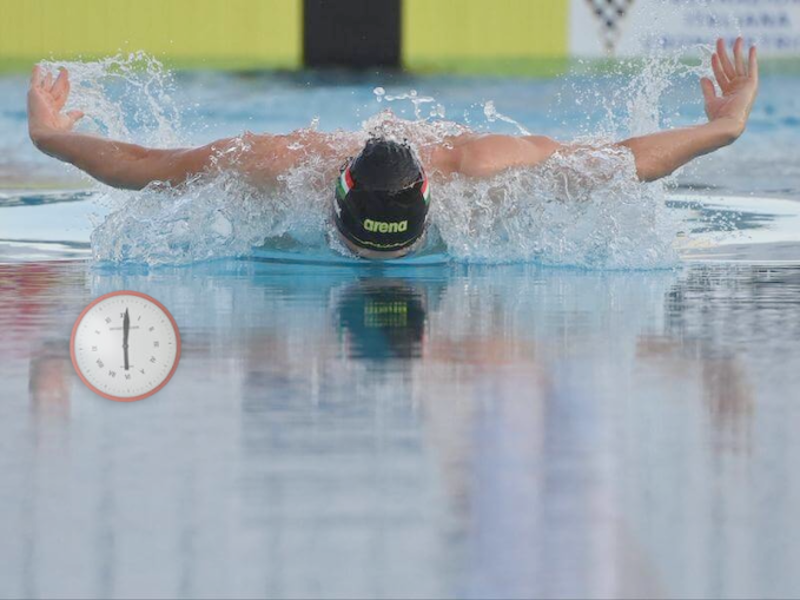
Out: 6:01
